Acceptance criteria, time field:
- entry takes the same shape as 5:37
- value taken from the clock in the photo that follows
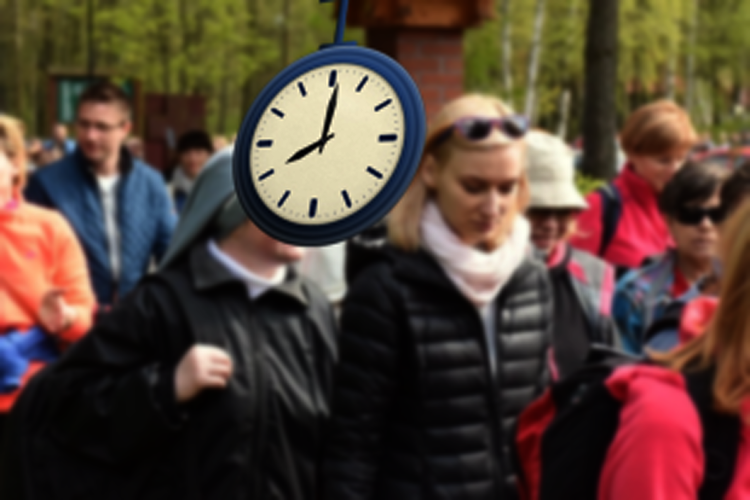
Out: 8:01
